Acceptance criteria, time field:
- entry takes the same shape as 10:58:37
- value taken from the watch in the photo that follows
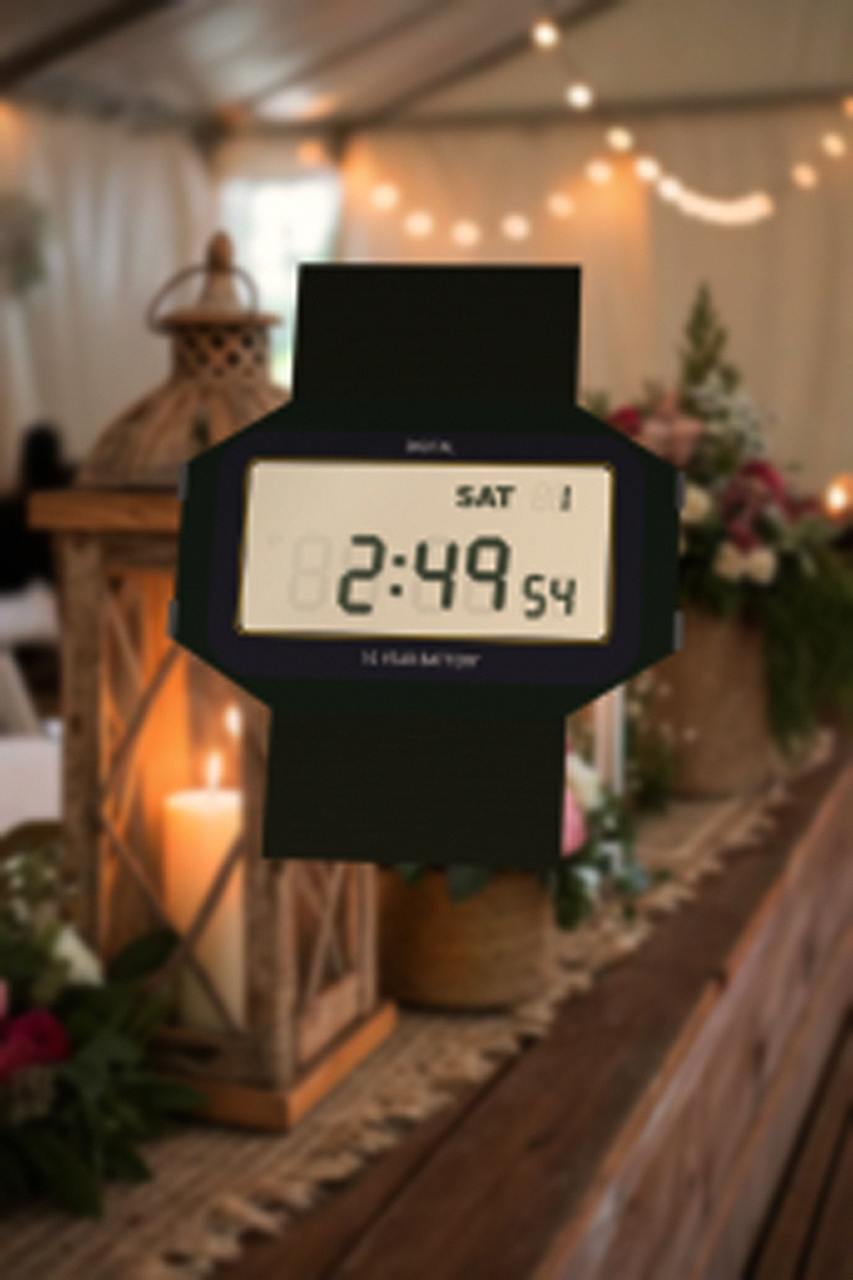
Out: 2:49:54
